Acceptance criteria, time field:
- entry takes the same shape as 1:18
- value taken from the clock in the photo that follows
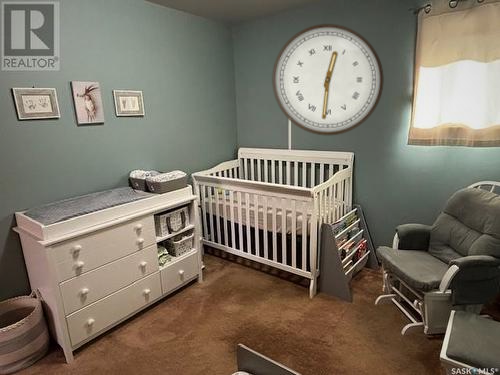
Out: 12:31
